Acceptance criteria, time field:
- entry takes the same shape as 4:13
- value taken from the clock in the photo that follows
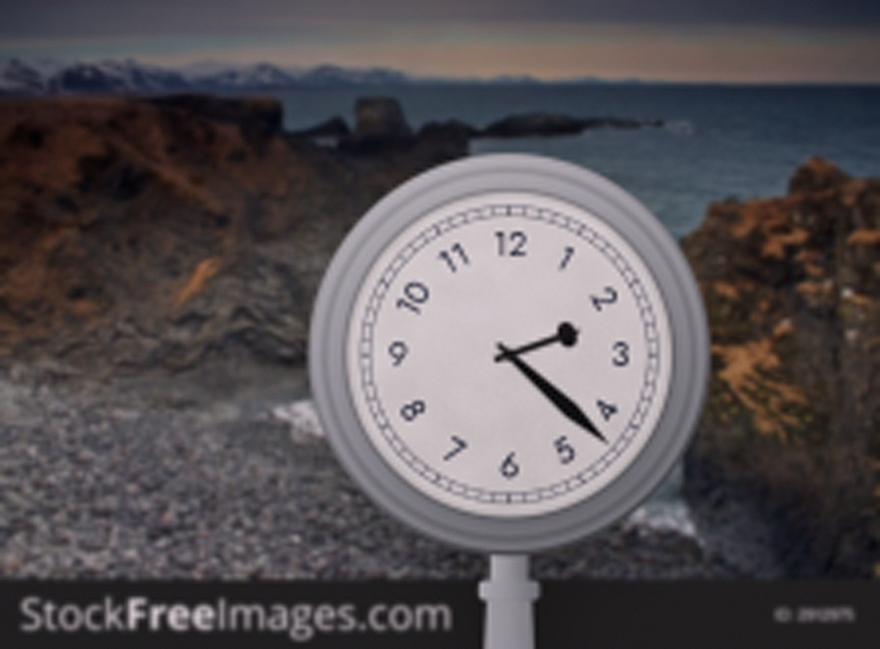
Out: 2:22
